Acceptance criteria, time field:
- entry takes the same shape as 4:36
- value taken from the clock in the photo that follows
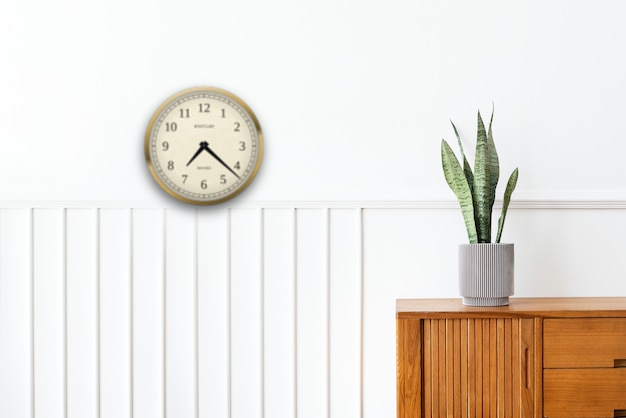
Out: 7:22
